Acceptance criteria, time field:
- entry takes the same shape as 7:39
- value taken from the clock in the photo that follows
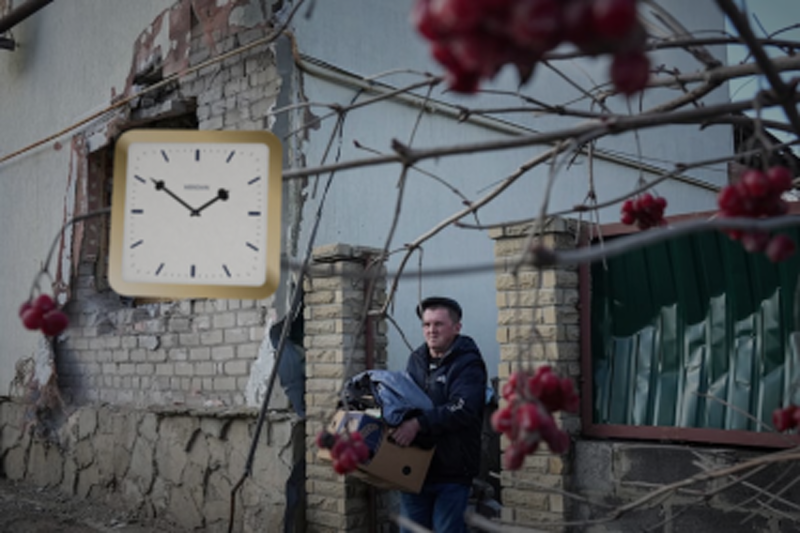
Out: 1:51
